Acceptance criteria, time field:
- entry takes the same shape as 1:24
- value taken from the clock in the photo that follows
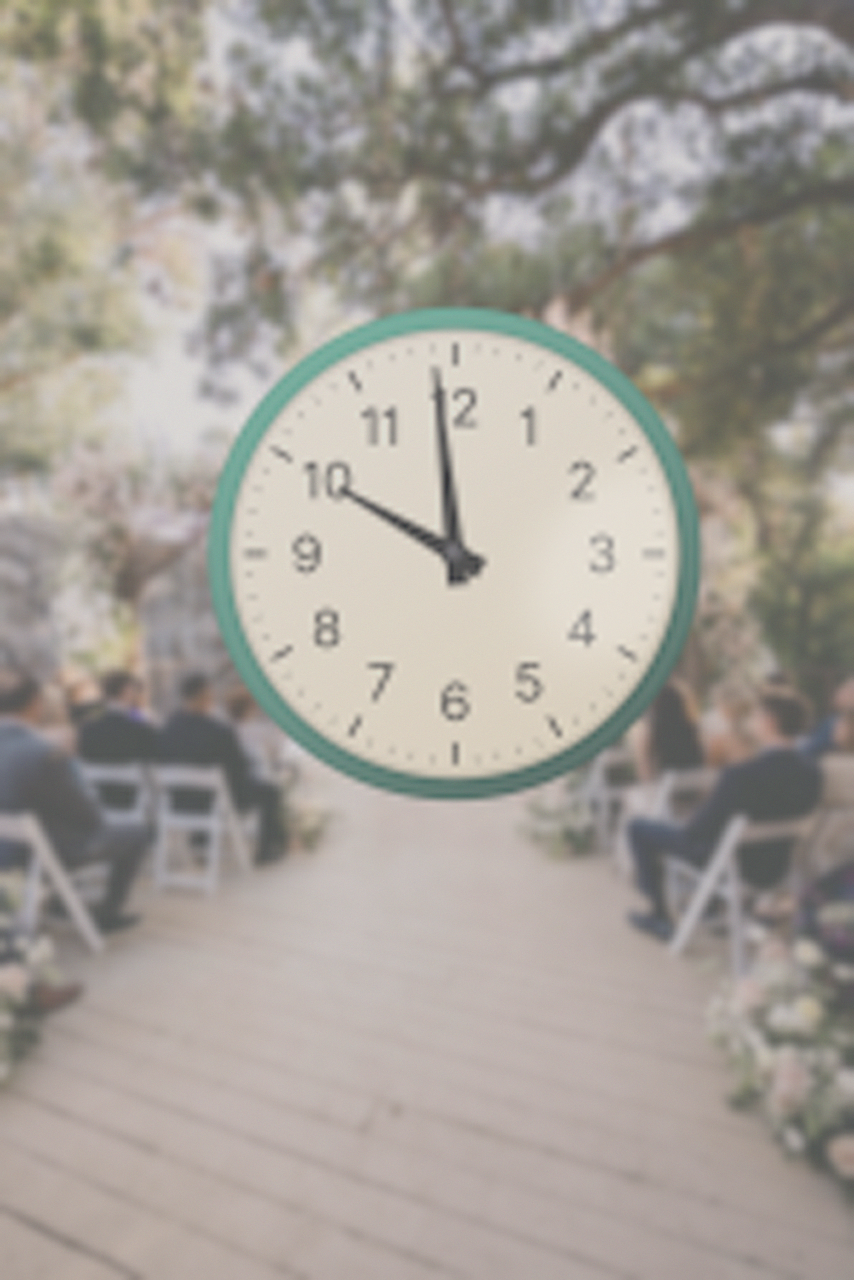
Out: 9:59
